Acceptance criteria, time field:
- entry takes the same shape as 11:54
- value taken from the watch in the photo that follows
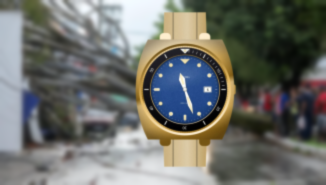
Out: 11:27
